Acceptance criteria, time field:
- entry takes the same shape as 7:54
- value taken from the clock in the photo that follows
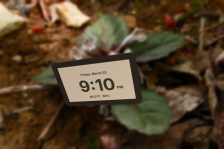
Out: 9:10
